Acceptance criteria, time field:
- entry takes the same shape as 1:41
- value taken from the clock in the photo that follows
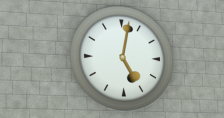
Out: 5:02
